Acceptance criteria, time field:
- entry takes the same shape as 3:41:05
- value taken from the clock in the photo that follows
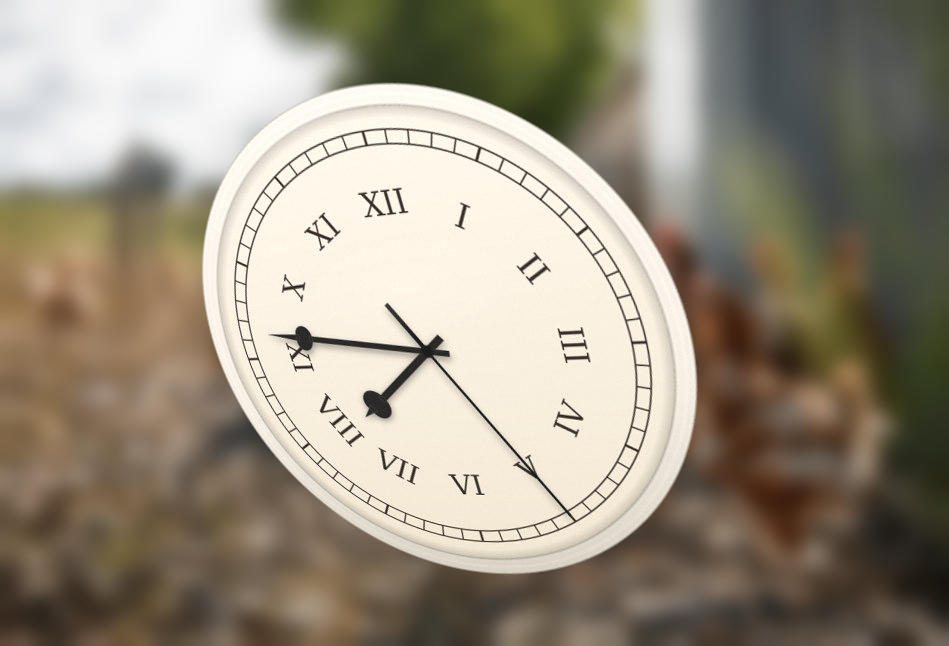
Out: 7:46:25
